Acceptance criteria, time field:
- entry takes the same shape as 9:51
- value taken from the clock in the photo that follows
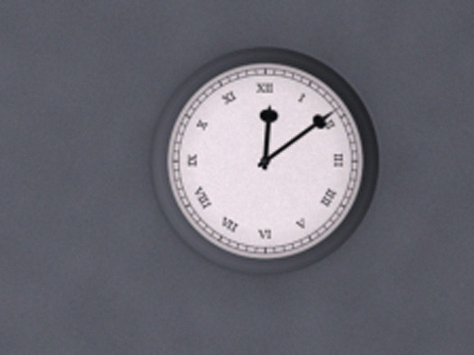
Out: 12:09
